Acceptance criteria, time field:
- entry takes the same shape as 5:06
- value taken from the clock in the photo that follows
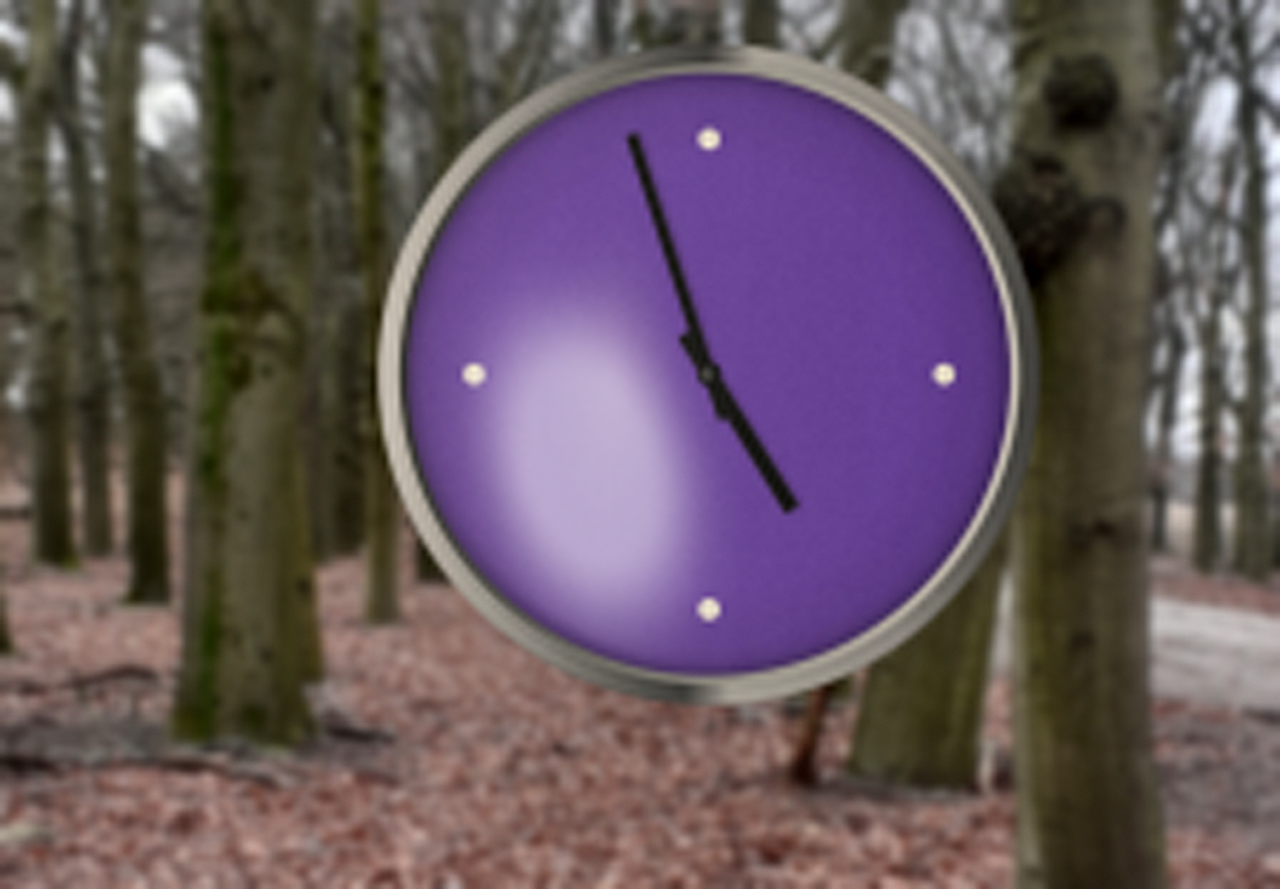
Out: 4:57
